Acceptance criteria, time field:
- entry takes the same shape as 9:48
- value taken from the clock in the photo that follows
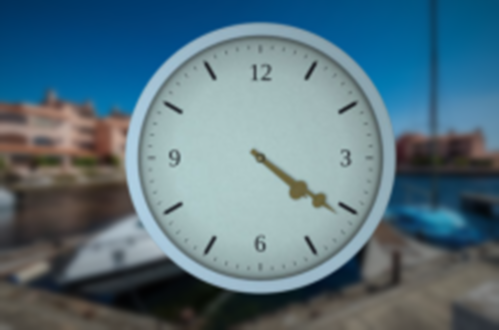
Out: 4:21
